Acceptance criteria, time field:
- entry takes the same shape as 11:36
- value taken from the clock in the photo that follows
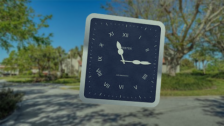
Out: 11:15
